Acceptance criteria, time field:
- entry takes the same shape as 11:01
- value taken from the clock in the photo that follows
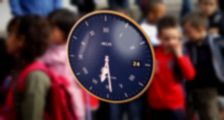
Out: 6:29
